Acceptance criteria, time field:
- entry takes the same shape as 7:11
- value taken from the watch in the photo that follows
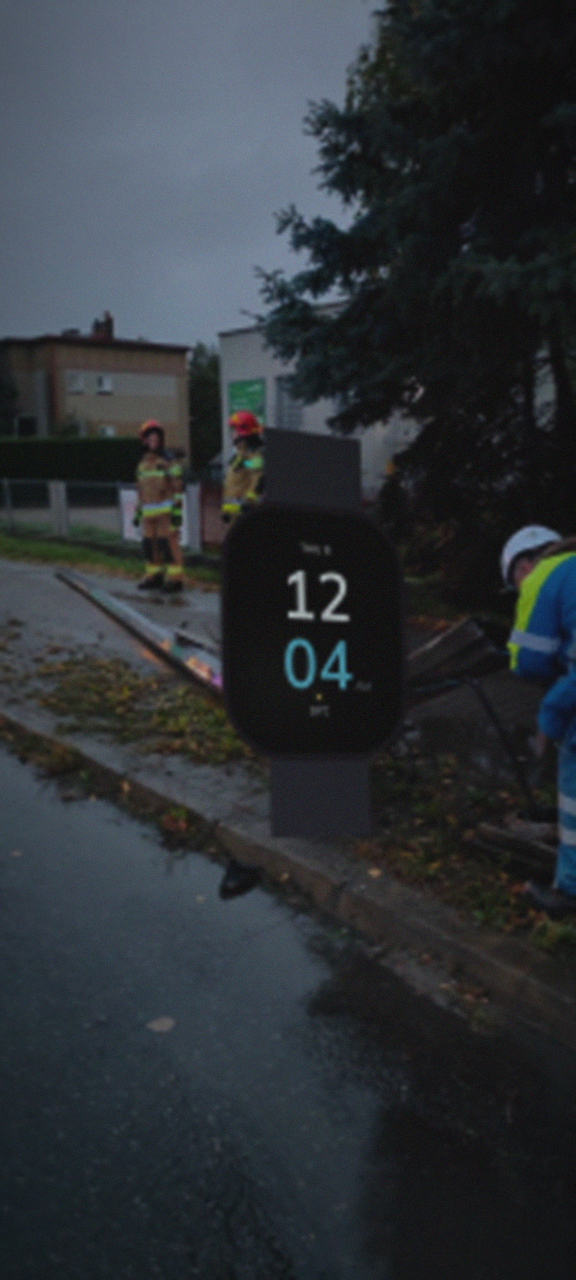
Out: 12:04
